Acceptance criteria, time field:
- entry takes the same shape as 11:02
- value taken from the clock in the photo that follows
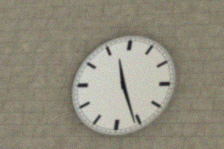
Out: 11:26
